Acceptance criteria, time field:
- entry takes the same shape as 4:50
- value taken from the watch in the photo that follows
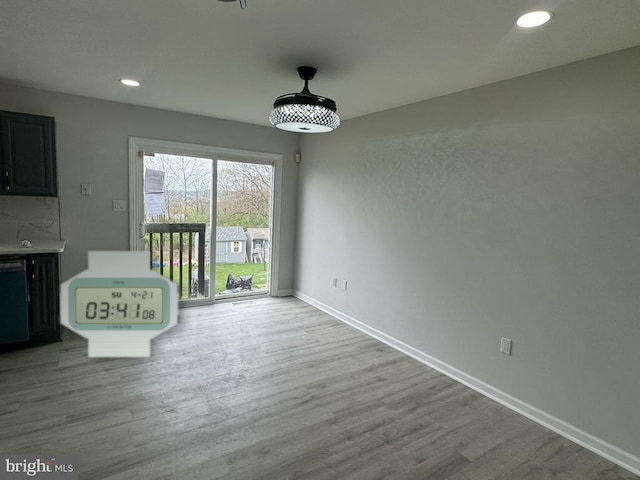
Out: 3:41
